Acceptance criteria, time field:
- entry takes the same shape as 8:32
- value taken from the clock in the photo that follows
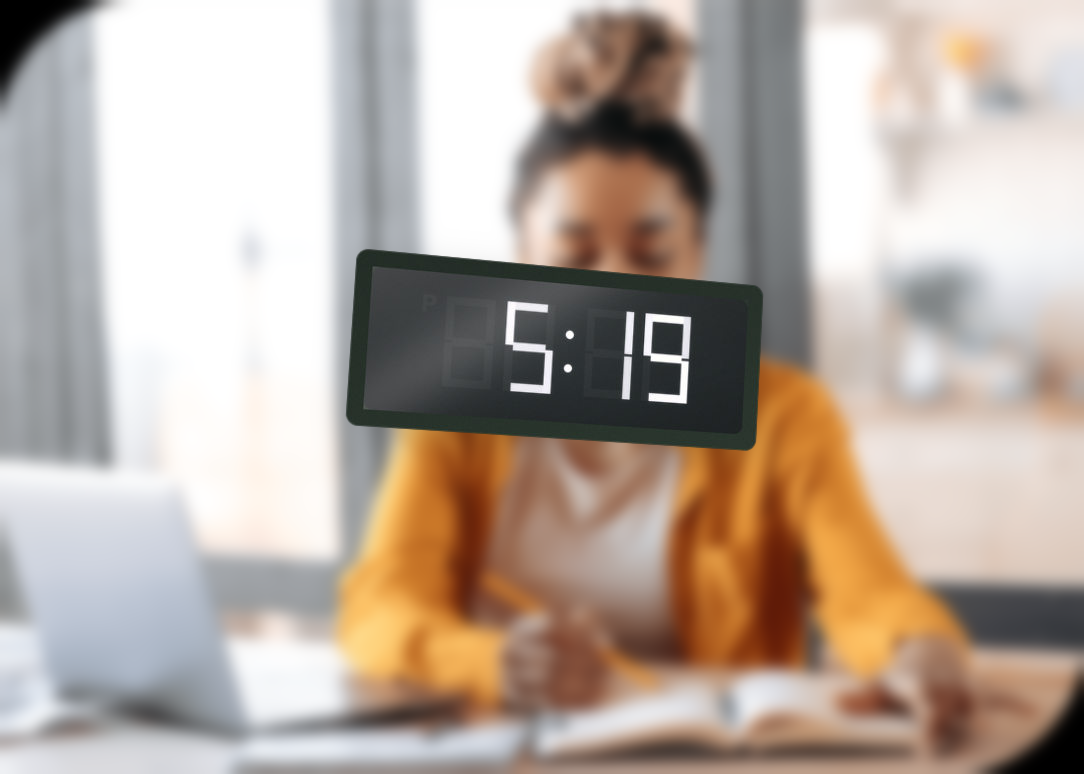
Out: 5:19
